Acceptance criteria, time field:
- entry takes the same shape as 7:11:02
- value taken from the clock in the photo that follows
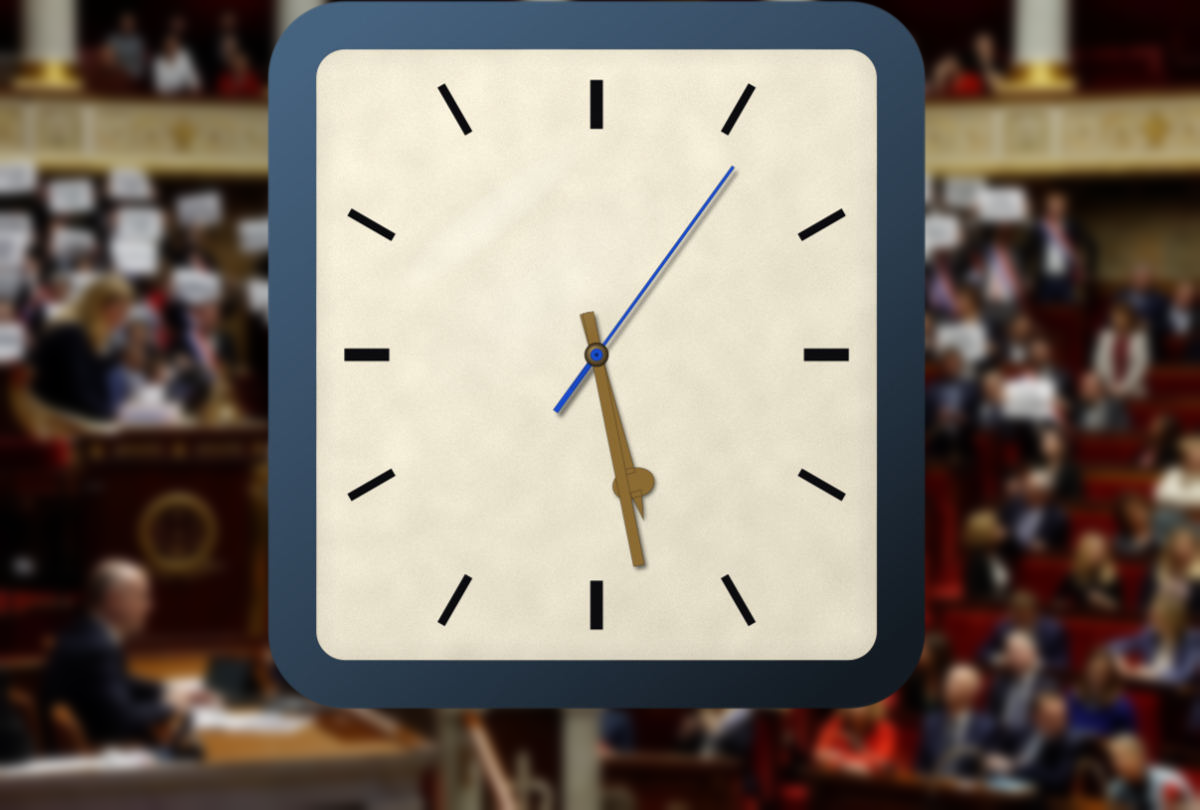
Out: 5:28:06
